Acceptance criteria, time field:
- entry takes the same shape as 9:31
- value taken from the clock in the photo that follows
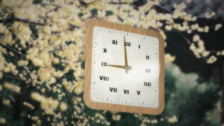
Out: 8:59
